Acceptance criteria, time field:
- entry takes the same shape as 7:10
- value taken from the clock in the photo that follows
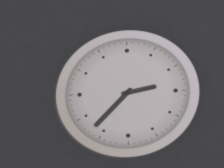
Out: 2:37
